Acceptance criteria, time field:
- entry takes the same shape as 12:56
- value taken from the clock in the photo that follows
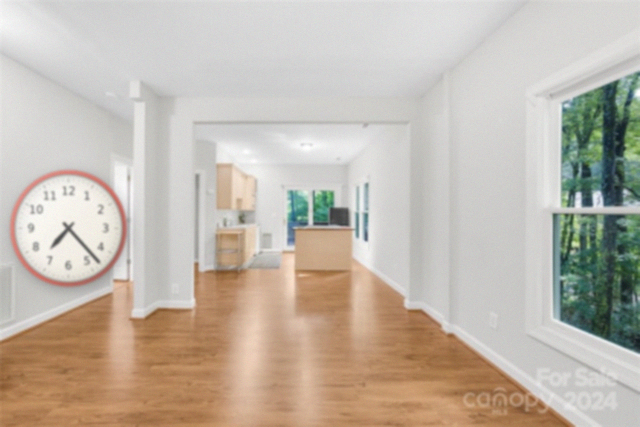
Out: 7:23
